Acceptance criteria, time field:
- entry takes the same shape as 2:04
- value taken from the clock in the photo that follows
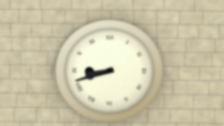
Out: 8:42
